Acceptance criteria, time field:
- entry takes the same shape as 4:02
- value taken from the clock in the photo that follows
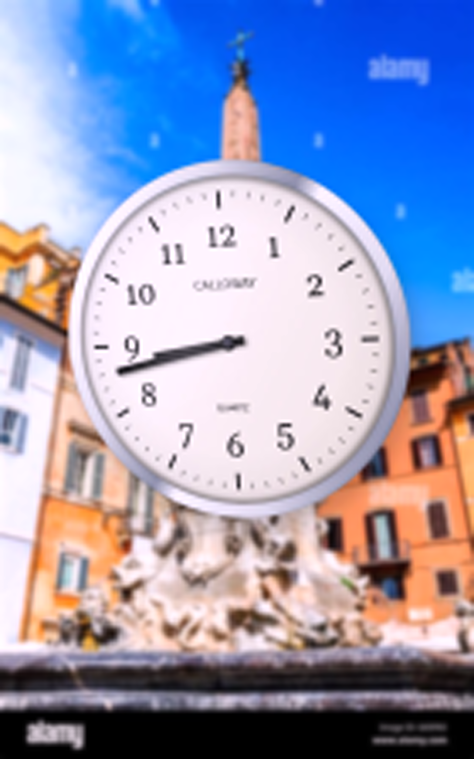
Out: 8:43
